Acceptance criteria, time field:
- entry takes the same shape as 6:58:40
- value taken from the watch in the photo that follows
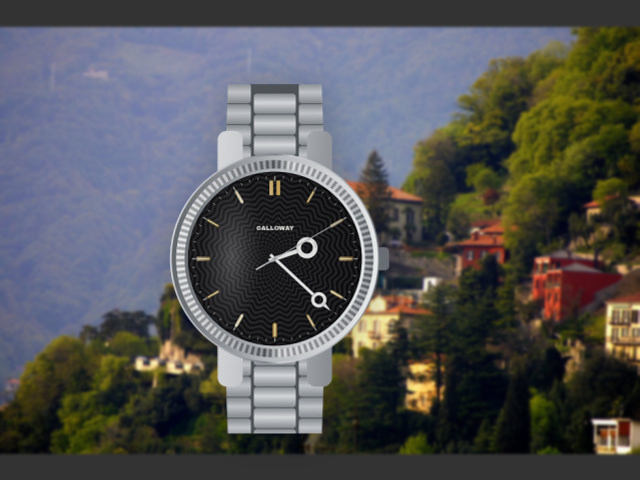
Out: 2:22:10
